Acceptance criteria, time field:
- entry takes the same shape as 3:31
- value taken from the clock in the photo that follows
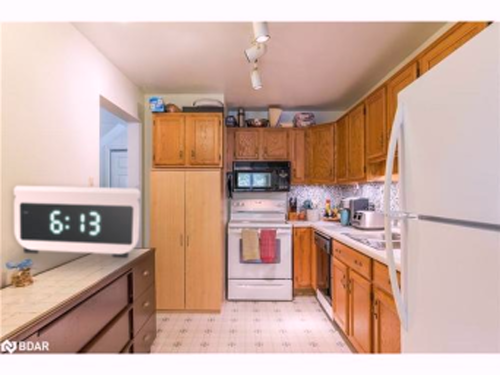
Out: 6:13
